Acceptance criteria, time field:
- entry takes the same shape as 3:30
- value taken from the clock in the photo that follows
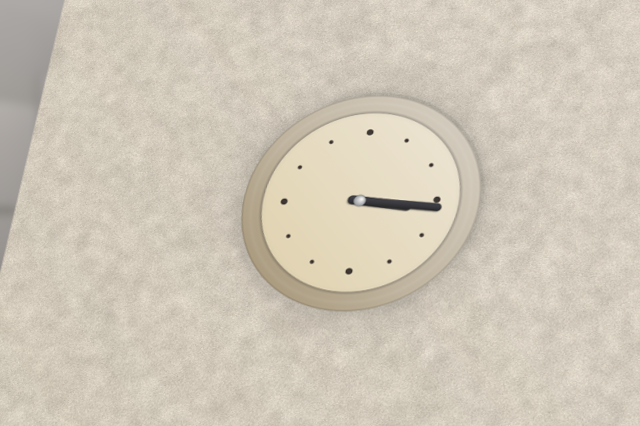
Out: 3:16
